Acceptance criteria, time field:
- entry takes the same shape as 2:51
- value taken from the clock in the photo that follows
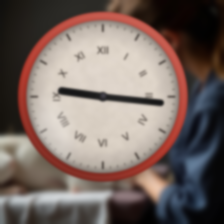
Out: 9:16
